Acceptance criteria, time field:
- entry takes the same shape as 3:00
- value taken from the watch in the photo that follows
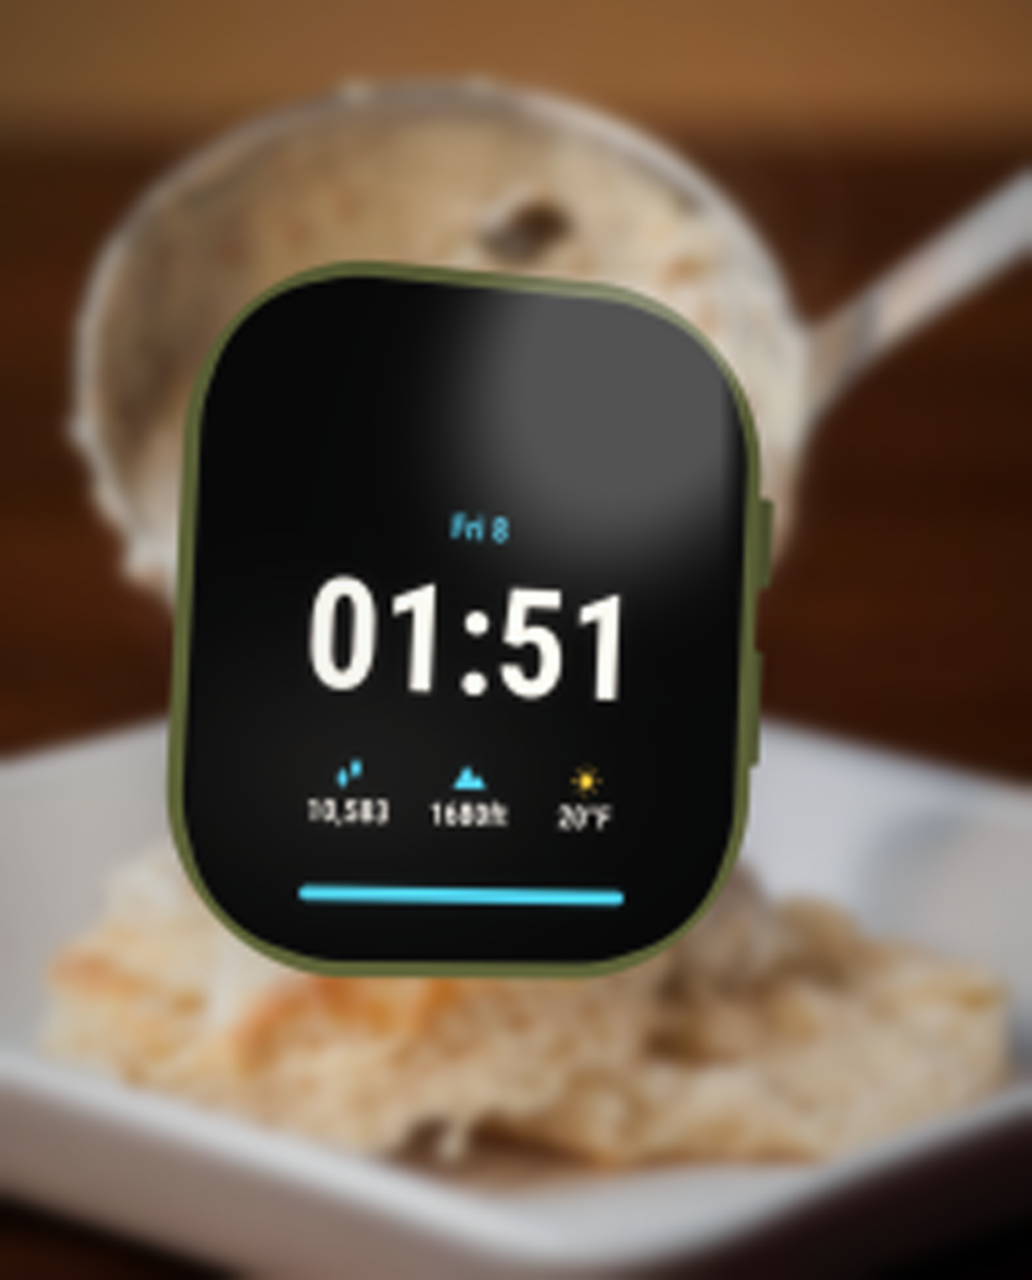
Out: 1:51
